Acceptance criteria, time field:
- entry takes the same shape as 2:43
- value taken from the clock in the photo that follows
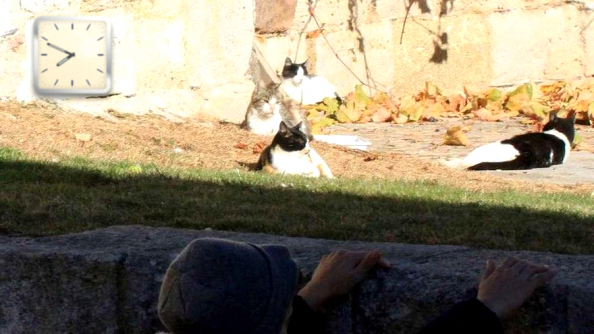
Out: 7:49
